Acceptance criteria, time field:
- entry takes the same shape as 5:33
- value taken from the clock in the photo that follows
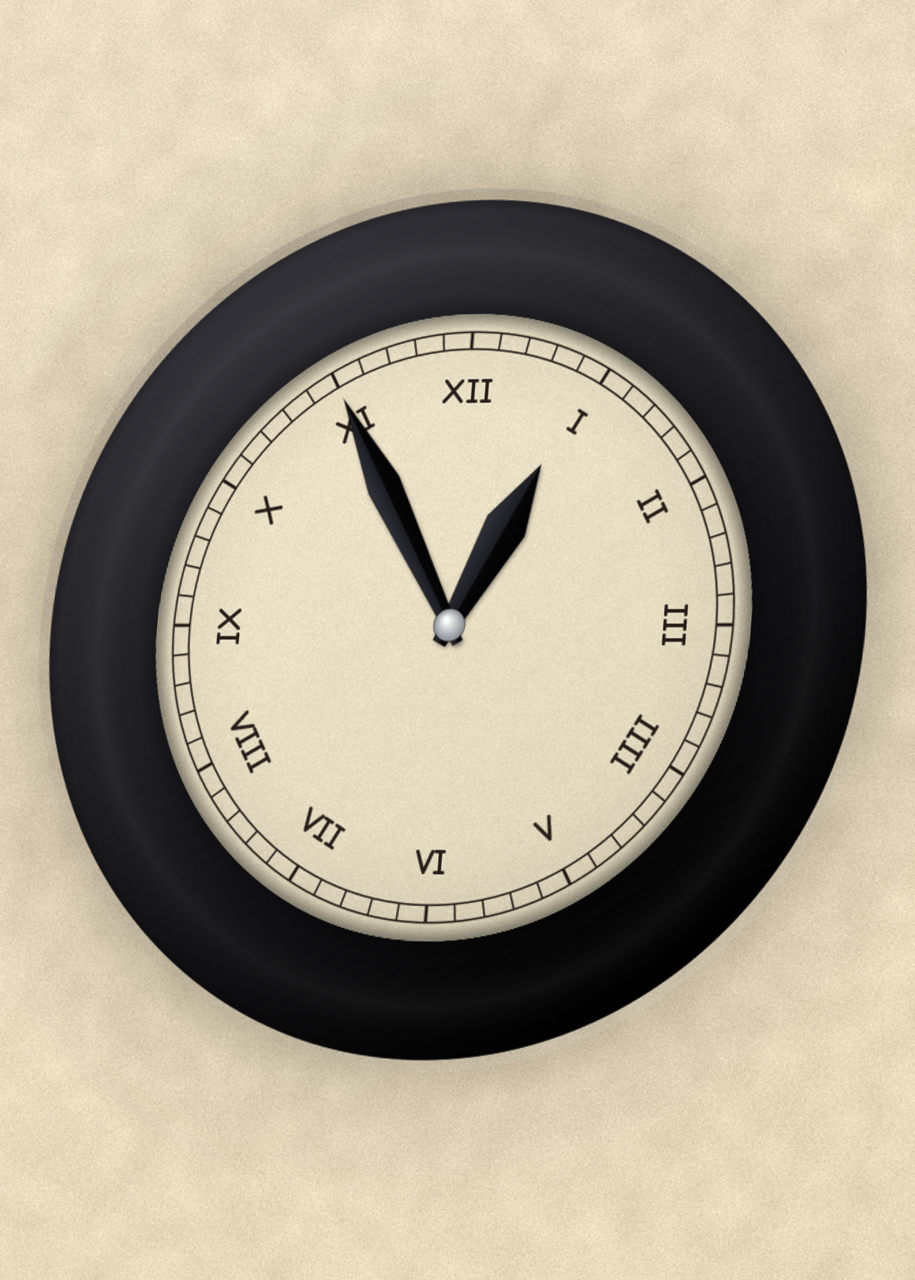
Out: 12:55
